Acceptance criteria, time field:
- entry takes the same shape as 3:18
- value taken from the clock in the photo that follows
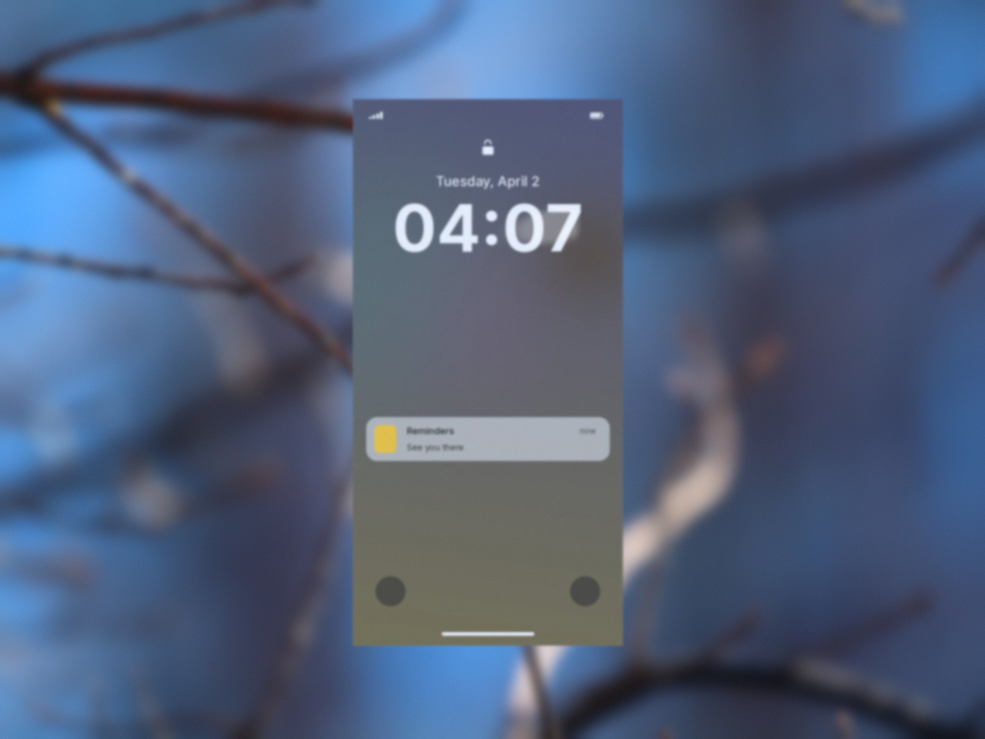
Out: 4:07
